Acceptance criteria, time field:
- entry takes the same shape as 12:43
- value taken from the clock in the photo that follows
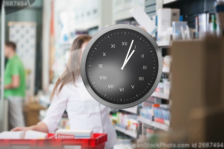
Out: 1:03
